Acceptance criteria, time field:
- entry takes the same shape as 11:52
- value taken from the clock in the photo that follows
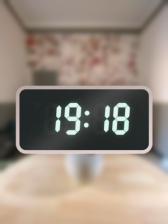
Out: 19:18
